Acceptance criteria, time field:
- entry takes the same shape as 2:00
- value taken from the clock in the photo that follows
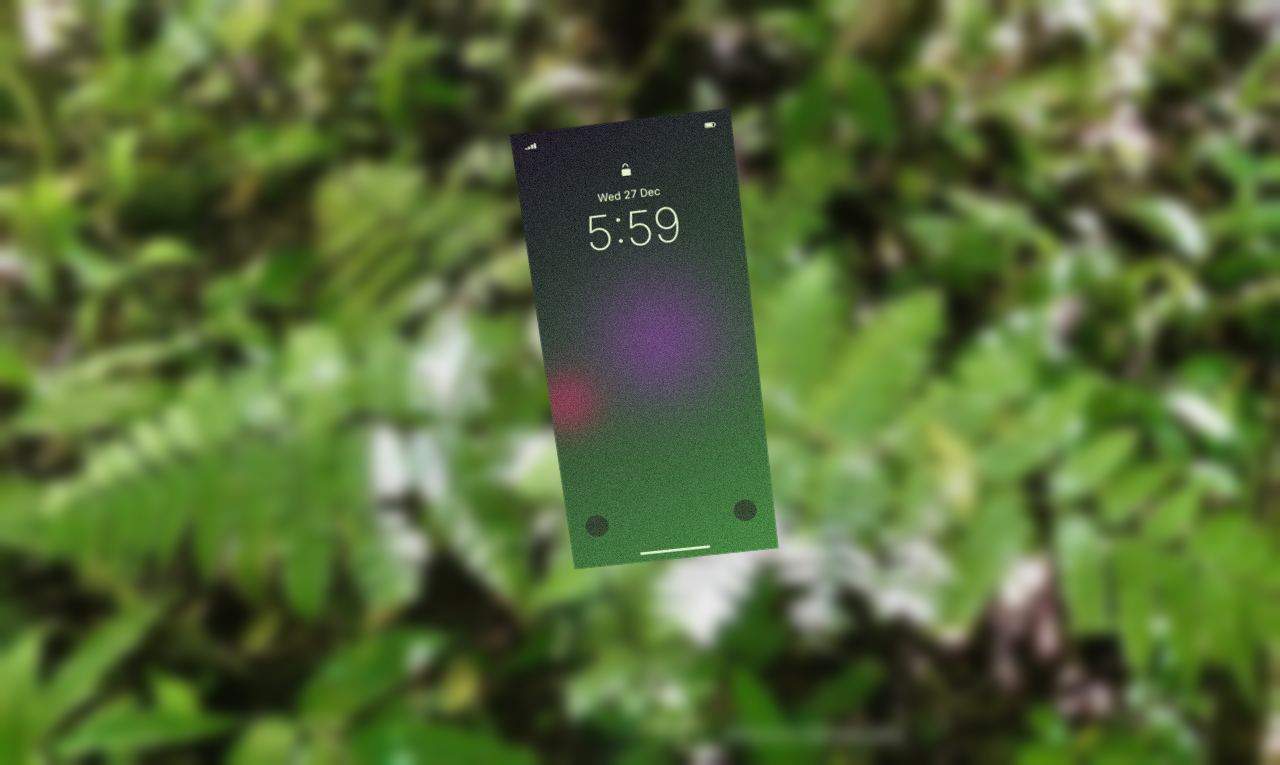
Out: 5:59
